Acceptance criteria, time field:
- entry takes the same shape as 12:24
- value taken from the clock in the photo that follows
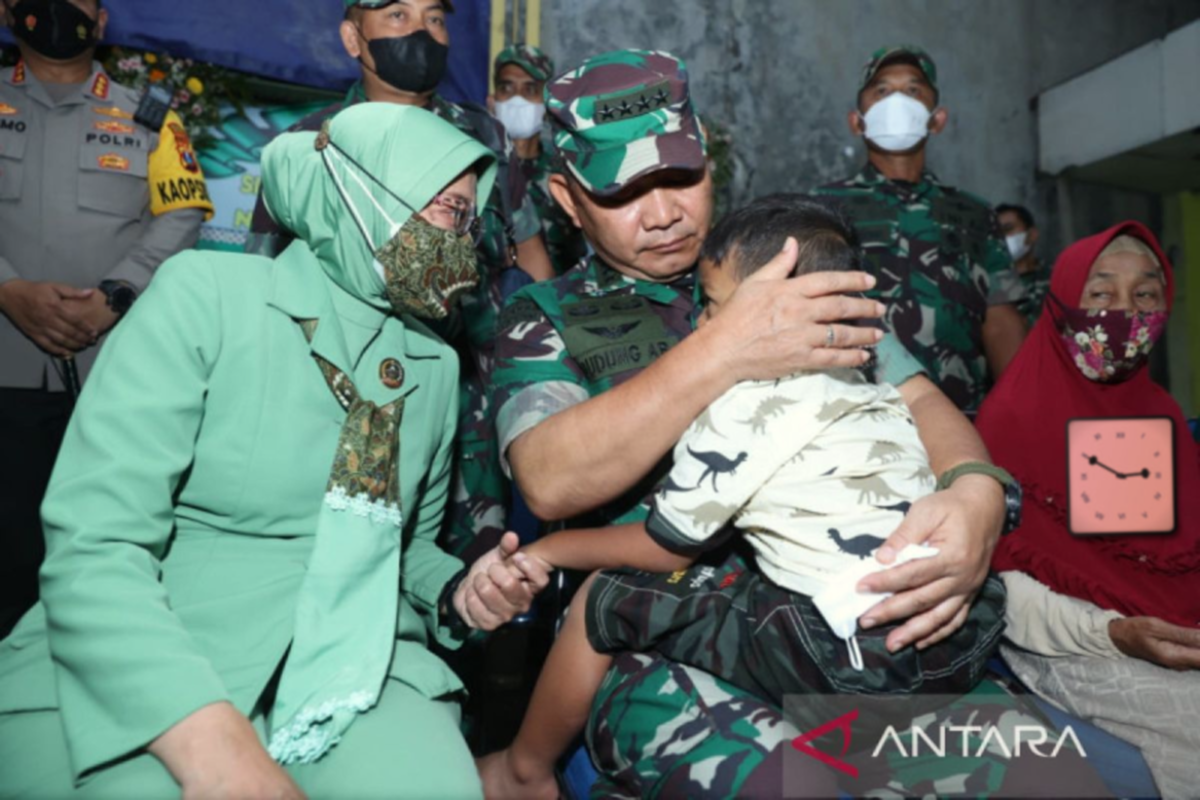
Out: 2:50
